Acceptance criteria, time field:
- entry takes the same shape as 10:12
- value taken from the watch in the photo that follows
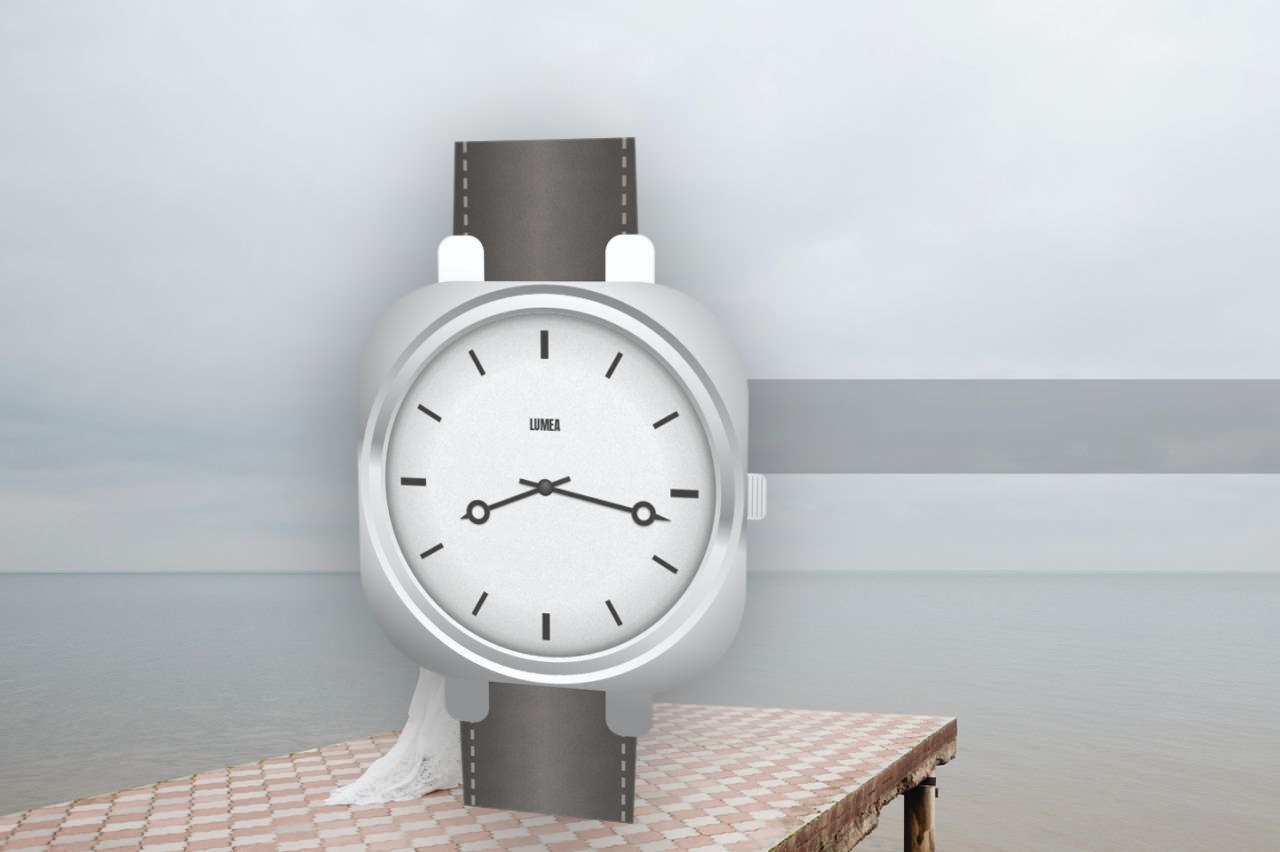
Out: 8:17
